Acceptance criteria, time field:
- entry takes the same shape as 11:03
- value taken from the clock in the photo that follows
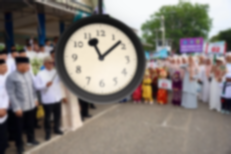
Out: 11:08
